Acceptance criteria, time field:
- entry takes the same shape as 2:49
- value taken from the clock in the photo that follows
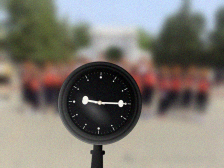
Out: 9:15
